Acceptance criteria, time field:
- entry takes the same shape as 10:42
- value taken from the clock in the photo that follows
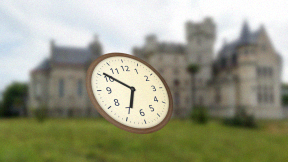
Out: 6:51
